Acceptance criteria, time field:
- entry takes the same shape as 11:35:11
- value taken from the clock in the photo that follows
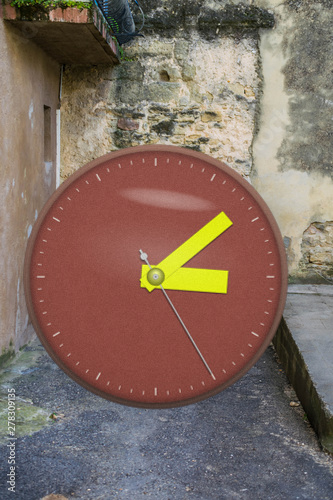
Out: 3:08:25
